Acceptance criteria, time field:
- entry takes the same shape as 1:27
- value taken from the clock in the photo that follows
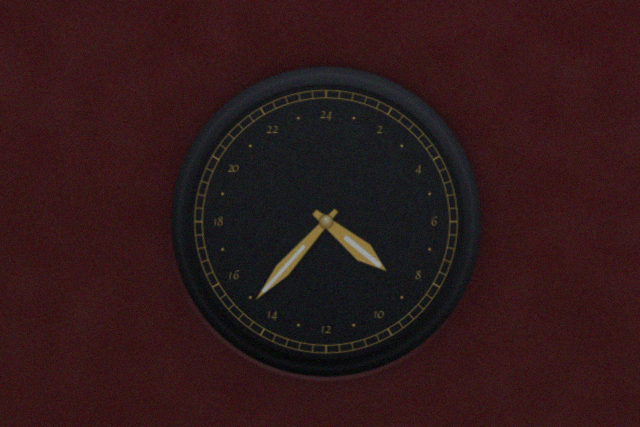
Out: 8:37
